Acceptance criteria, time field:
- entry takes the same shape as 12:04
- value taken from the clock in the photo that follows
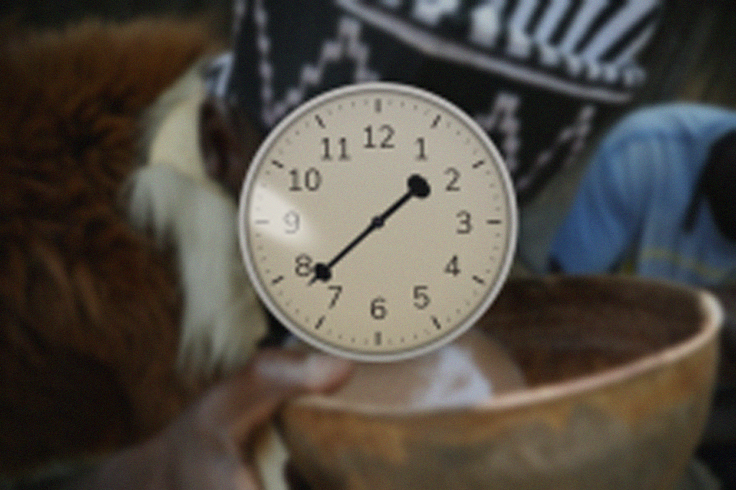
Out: 1:38
